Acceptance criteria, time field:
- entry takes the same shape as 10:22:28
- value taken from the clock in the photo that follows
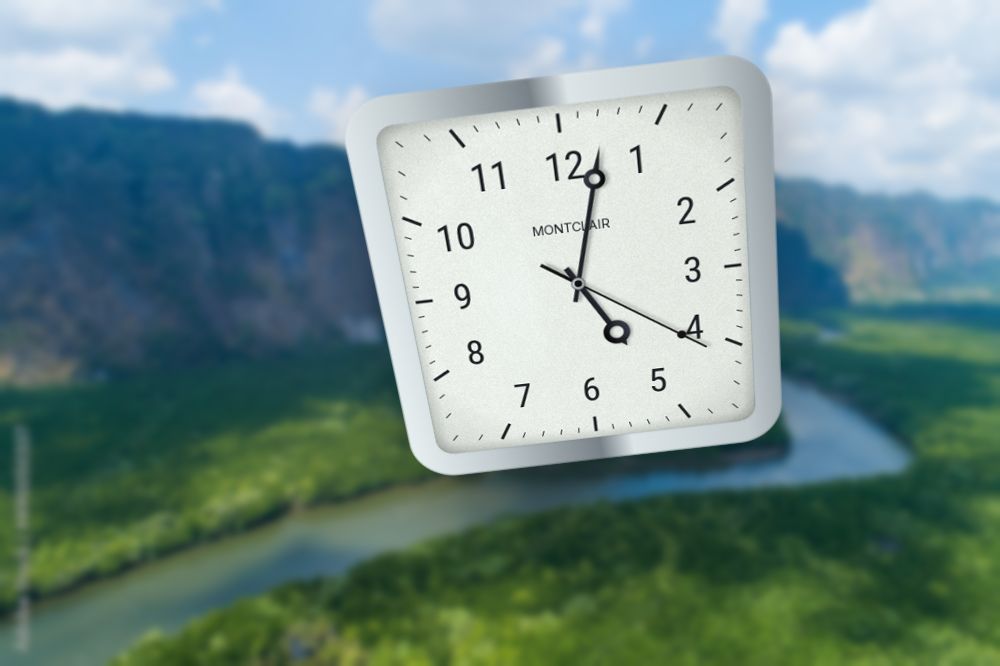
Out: 5:02:21
